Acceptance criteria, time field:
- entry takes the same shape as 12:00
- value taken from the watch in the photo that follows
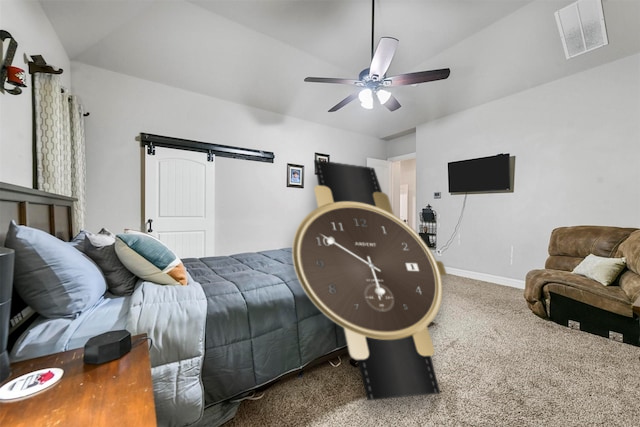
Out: 5:51
